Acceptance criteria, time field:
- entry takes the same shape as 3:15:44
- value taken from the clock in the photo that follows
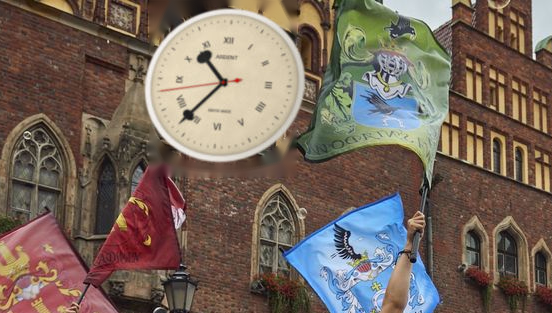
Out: 10:36:43
